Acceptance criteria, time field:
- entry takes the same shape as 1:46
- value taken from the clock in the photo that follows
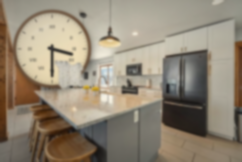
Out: 3:30
